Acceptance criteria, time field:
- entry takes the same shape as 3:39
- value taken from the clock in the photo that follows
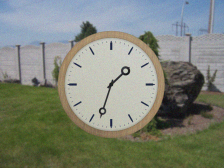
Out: 1:33
